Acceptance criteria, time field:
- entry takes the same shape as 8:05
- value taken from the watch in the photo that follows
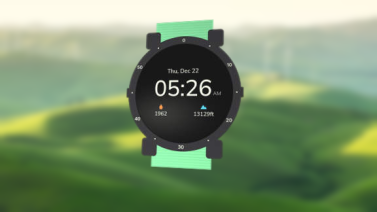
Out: 5:26
